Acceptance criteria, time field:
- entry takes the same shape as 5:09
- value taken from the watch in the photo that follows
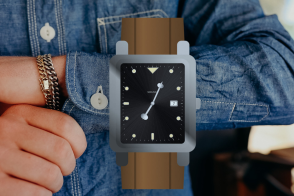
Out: 7:04
